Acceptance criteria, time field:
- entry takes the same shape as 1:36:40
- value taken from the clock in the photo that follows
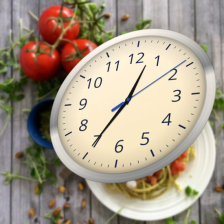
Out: 12:35:09
